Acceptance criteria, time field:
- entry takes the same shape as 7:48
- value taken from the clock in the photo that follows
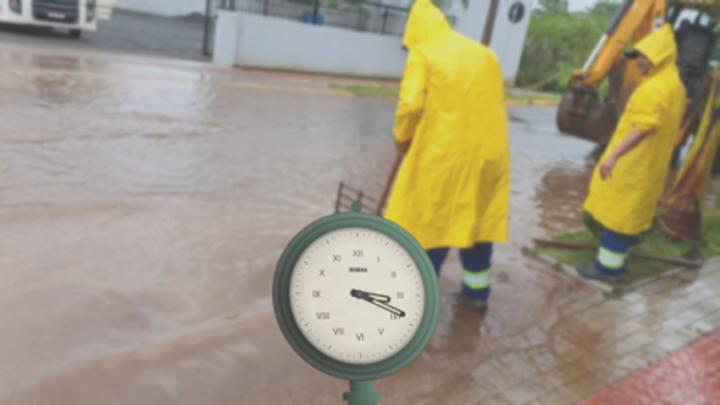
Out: 3:19
